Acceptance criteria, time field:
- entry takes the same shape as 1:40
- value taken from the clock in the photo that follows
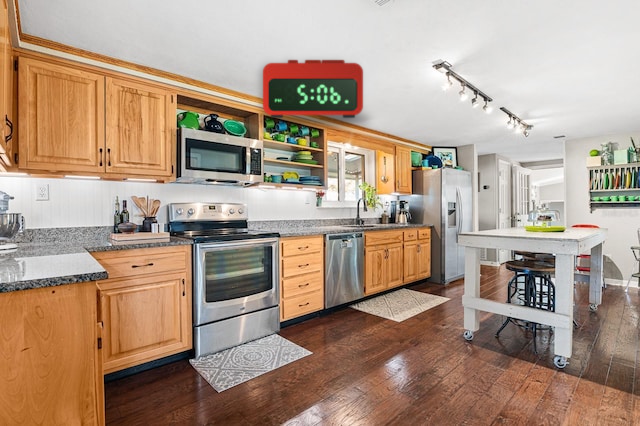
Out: 5:06
